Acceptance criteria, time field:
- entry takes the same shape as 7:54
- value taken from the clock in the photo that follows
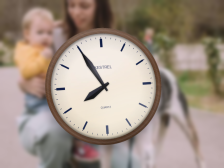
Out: 7:55
